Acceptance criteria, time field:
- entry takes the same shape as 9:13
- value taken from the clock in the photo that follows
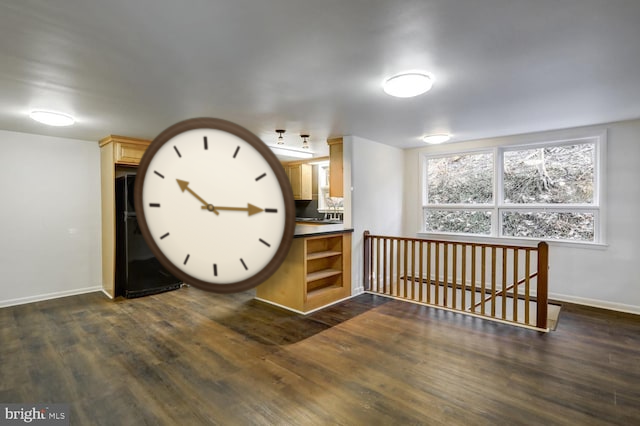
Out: 10:15
